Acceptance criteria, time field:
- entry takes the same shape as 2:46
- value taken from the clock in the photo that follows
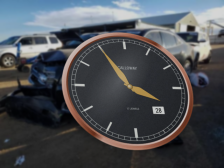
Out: 3:55
